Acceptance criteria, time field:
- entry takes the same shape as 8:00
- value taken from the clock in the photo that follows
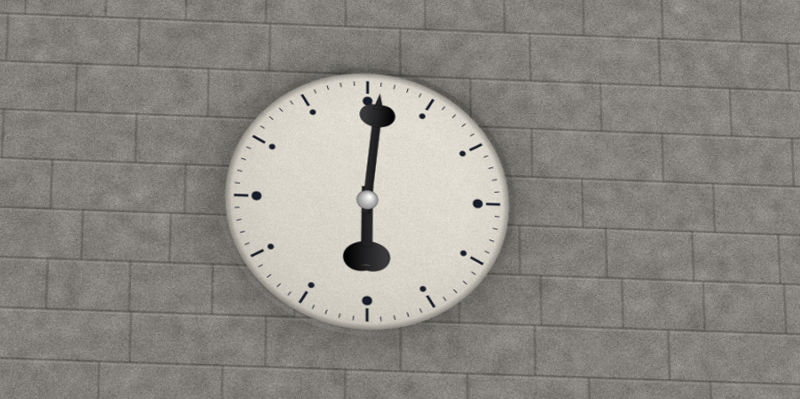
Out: 6:01
